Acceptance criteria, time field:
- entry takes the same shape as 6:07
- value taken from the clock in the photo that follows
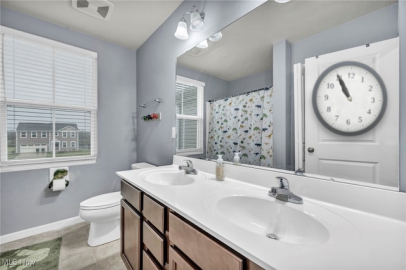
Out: 10:55
